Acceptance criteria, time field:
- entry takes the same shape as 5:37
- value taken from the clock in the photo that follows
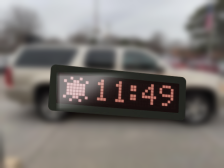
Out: 11:49
